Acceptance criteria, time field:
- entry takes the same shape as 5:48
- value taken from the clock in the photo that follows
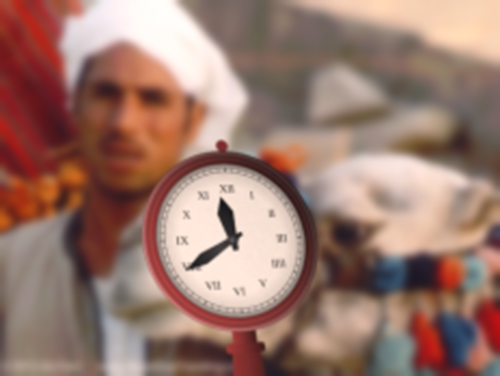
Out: 11:40
